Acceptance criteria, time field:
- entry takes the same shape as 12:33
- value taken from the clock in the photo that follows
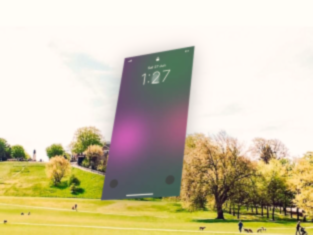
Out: 1:27
